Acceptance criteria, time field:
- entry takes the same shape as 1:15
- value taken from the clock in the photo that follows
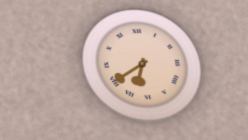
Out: 6:40
